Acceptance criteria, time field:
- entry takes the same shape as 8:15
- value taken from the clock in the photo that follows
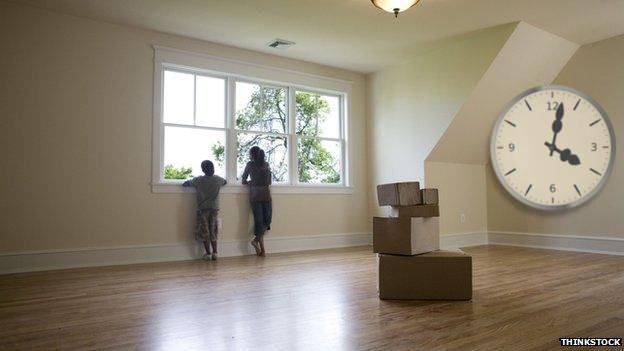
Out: 4:02
